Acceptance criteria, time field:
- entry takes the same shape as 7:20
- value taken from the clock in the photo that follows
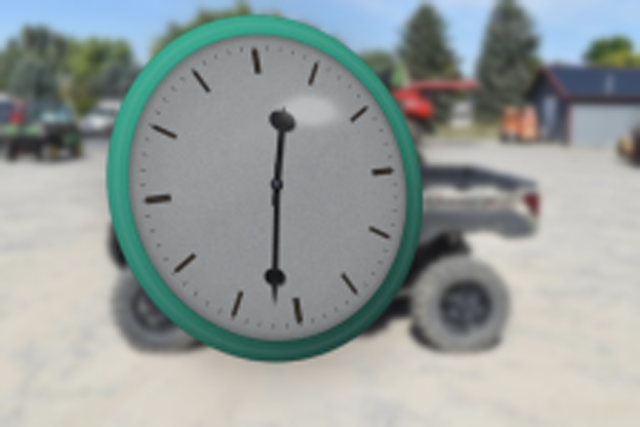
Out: 12:32
